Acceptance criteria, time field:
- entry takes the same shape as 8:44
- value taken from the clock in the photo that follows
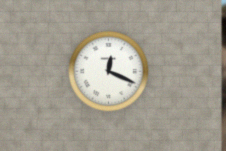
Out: 12:19
